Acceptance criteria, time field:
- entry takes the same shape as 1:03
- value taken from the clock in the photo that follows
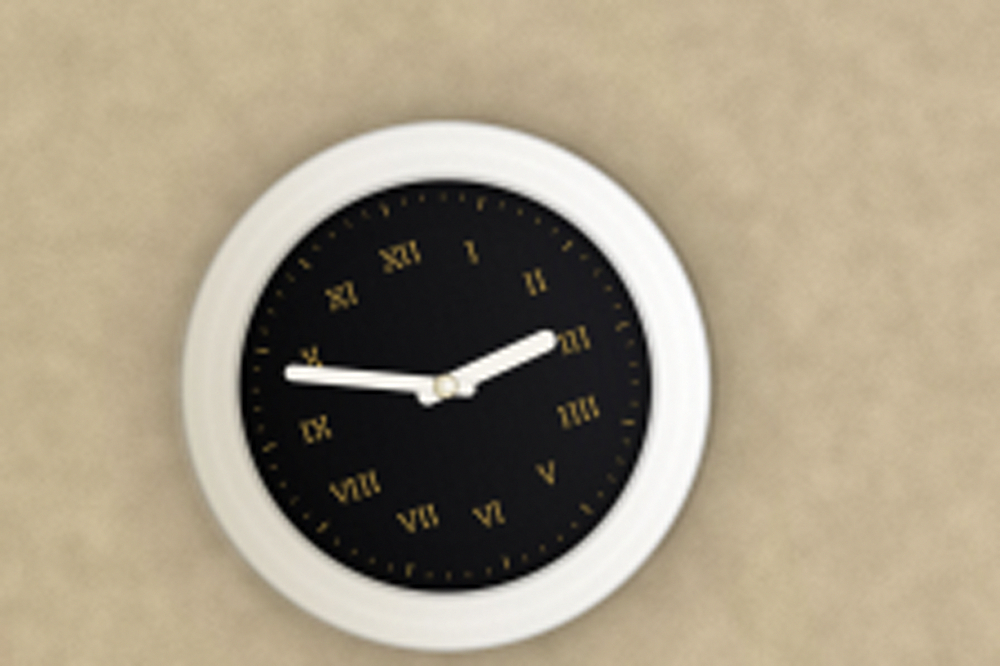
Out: 2:49
